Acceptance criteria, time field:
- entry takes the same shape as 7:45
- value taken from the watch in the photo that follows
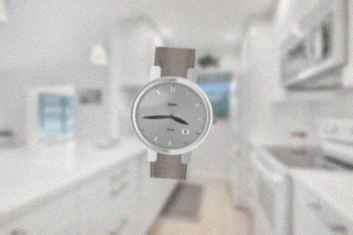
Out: 3:44
